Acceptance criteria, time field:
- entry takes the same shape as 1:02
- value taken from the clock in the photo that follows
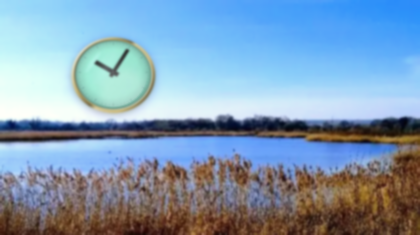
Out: 10:05
